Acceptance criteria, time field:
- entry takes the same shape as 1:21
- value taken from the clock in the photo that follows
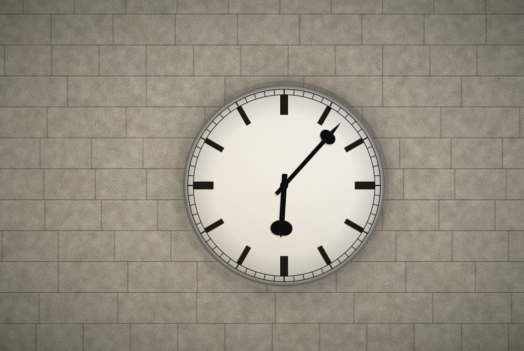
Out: 6:07
